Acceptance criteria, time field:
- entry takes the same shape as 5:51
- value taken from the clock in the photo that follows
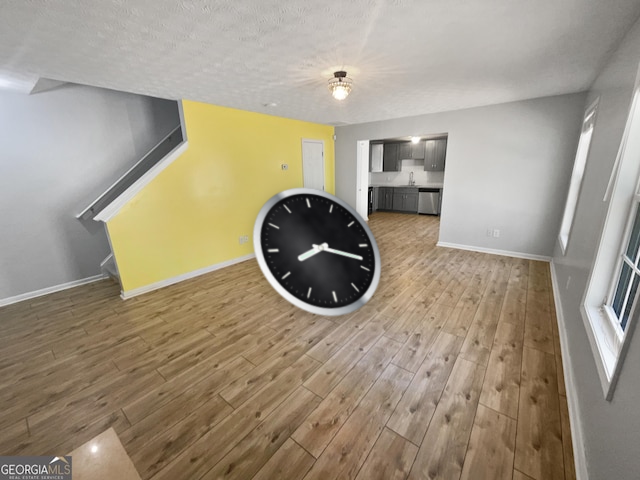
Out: 8:18
